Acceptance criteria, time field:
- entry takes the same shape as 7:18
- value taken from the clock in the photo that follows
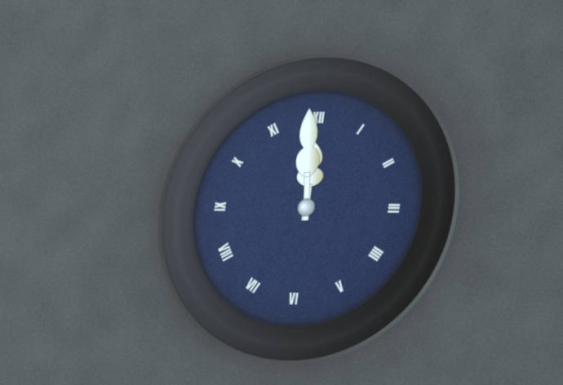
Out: 11:59
